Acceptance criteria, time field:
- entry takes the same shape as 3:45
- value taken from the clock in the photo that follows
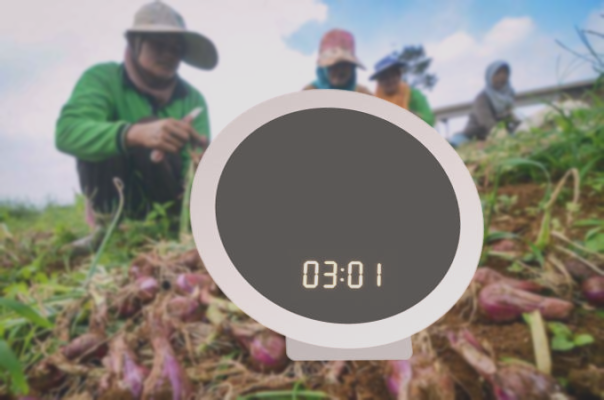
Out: 3:01
